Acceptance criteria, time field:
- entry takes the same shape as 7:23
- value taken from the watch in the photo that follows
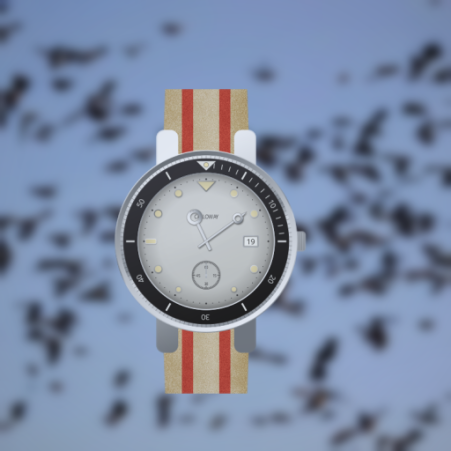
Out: 11:09
